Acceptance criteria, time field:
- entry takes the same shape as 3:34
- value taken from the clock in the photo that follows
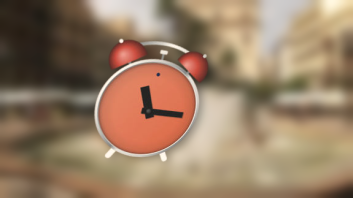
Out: 11:15
